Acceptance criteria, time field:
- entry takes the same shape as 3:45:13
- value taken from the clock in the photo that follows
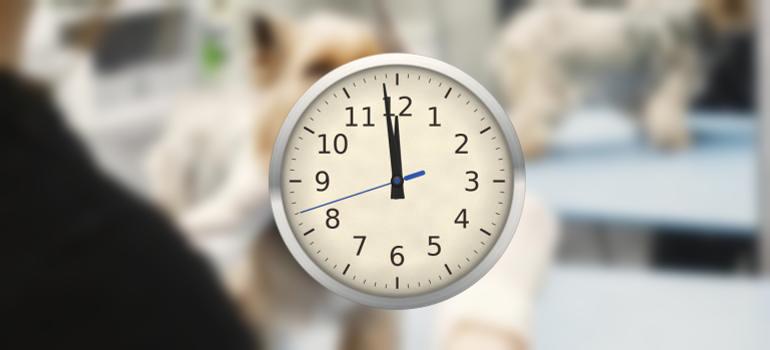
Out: 11:58:42
